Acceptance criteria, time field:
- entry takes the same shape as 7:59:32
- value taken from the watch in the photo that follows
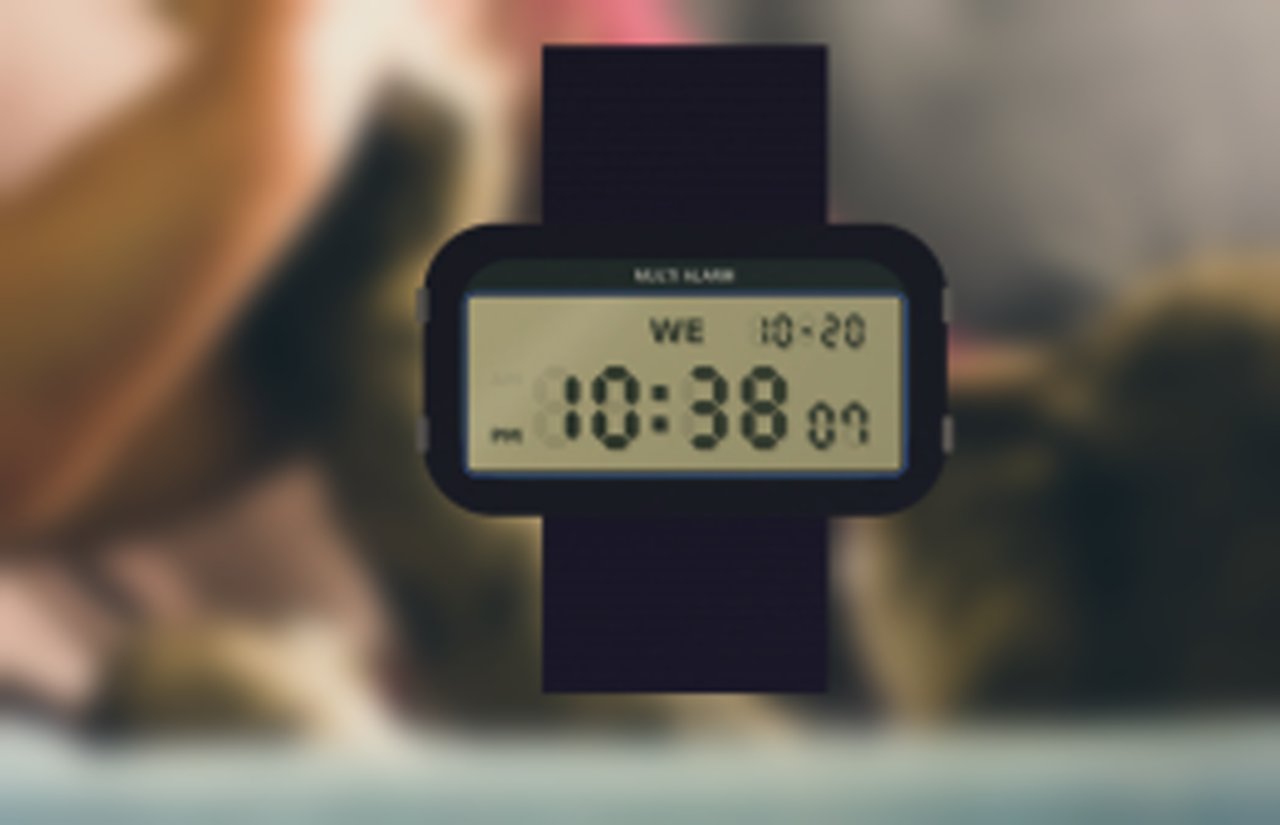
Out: 10:38:07
